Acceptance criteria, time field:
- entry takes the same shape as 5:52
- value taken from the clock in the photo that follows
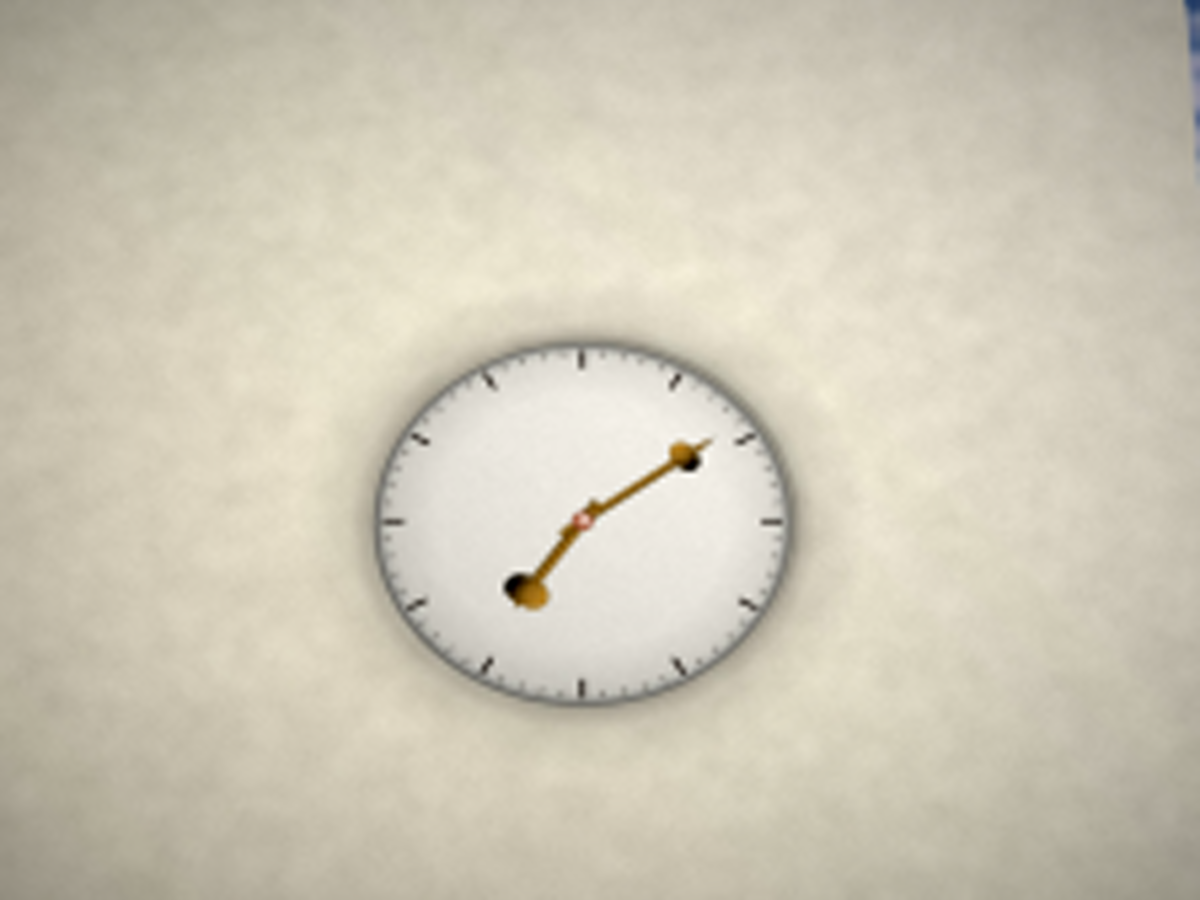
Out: 7:09
